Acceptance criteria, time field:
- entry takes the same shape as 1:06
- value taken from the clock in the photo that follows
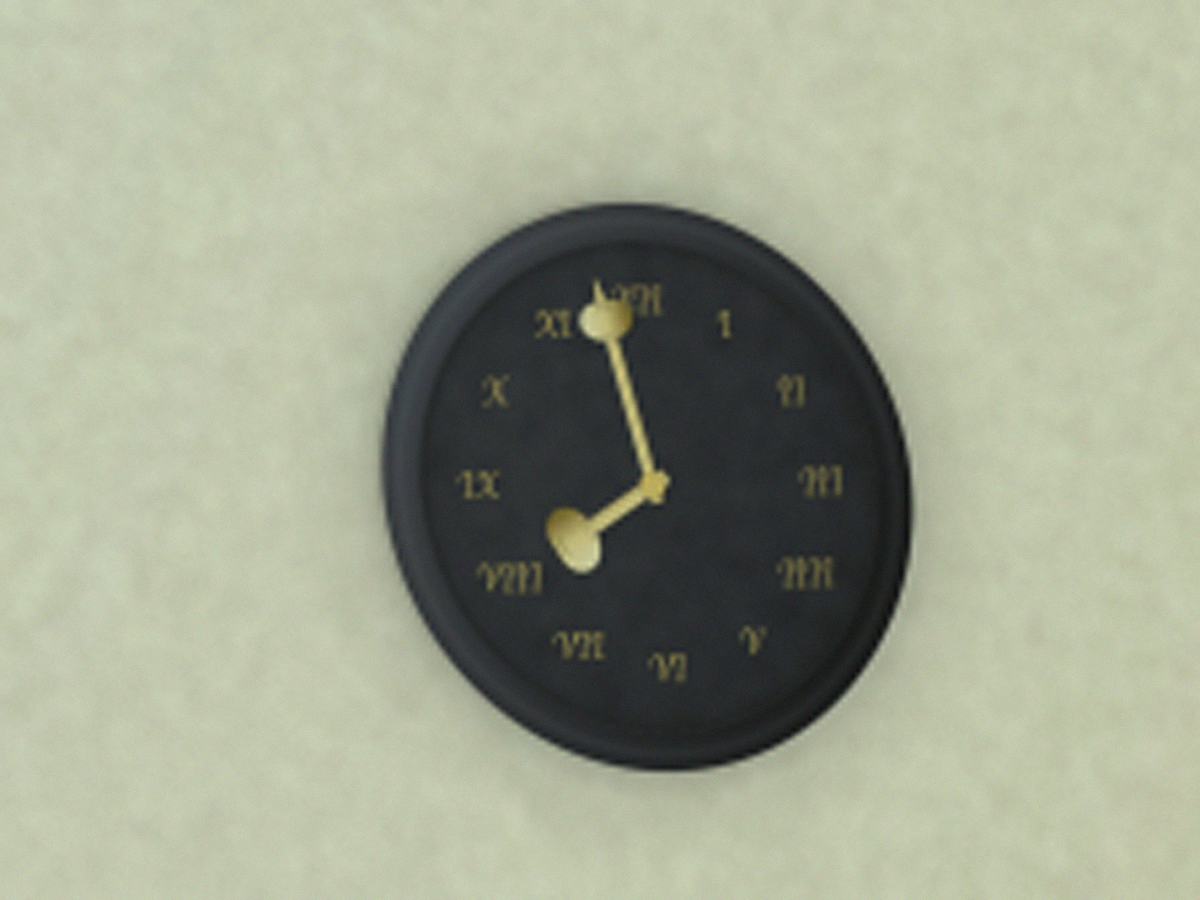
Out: 7:58
